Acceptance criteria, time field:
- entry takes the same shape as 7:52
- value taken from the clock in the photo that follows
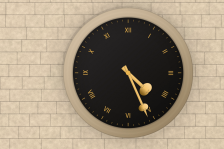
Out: 4:26
